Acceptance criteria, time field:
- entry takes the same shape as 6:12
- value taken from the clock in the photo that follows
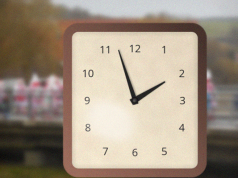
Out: 1:57
